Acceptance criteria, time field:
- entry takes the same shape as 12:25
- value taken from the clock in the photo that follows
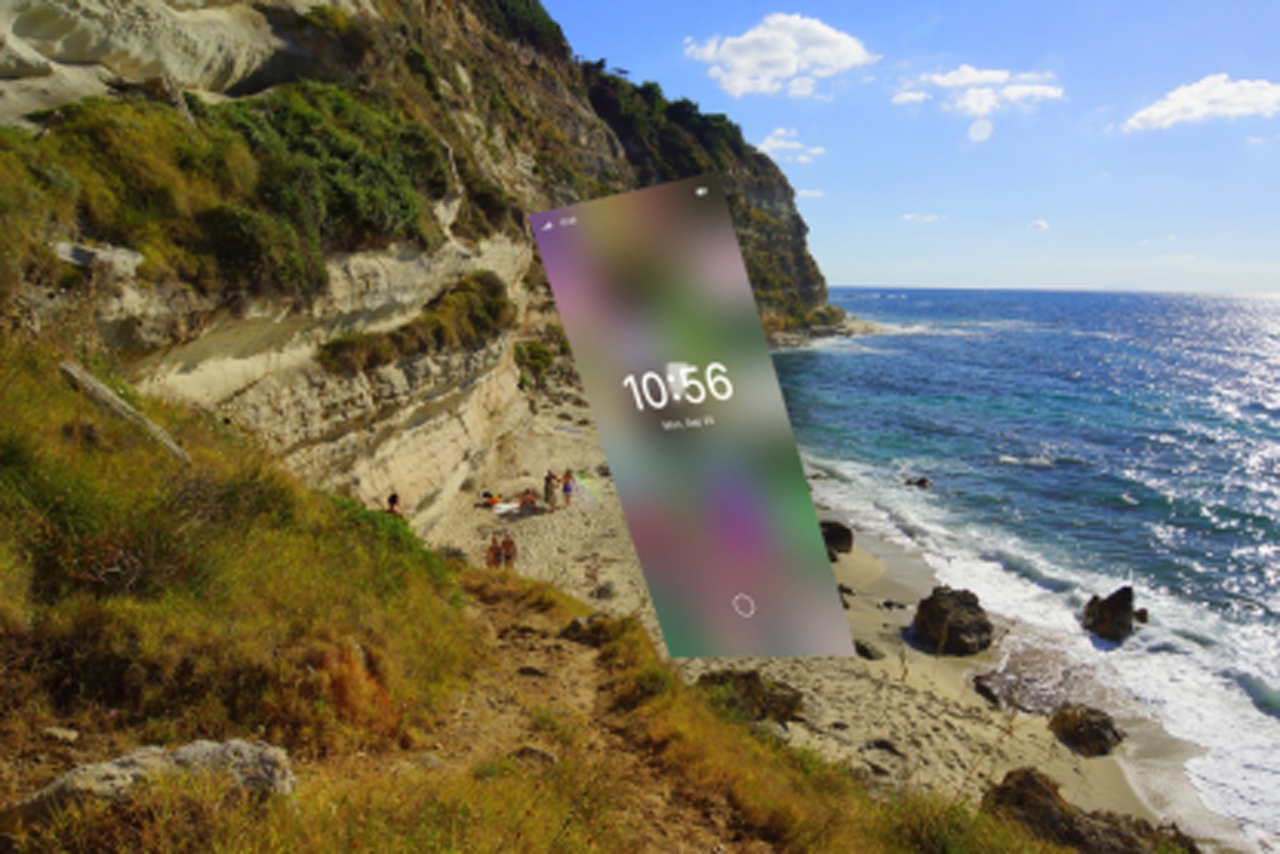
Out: 10:56
